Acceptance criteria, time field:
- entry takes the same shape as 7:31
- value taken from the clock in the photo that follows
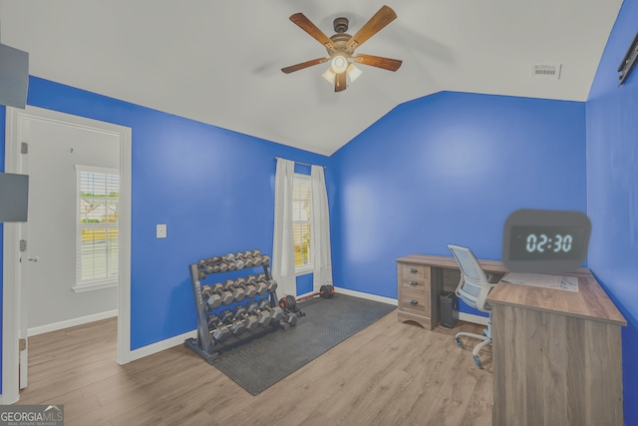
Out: 2:30
